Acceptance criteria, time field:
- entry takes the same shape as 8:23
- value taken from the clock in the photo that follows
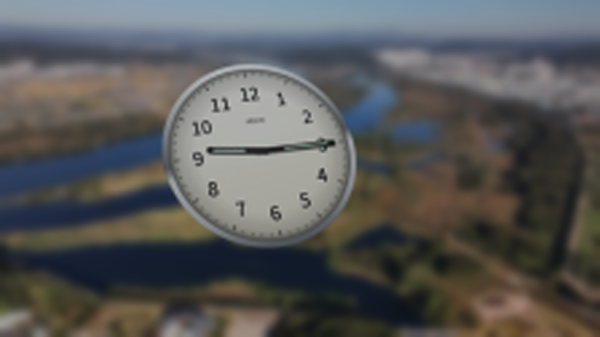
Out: 9:15
